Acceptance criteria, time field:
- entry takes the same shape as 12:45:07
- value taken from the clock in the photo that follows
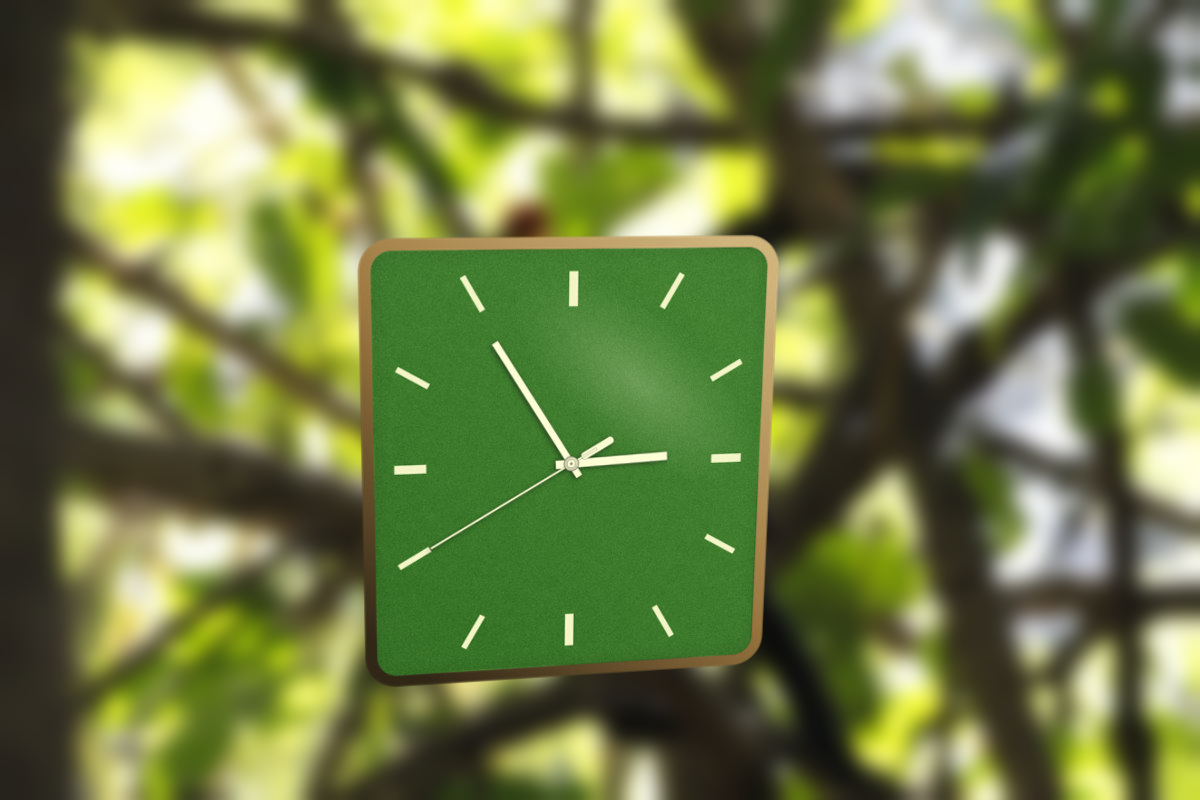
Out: 2:54:40
